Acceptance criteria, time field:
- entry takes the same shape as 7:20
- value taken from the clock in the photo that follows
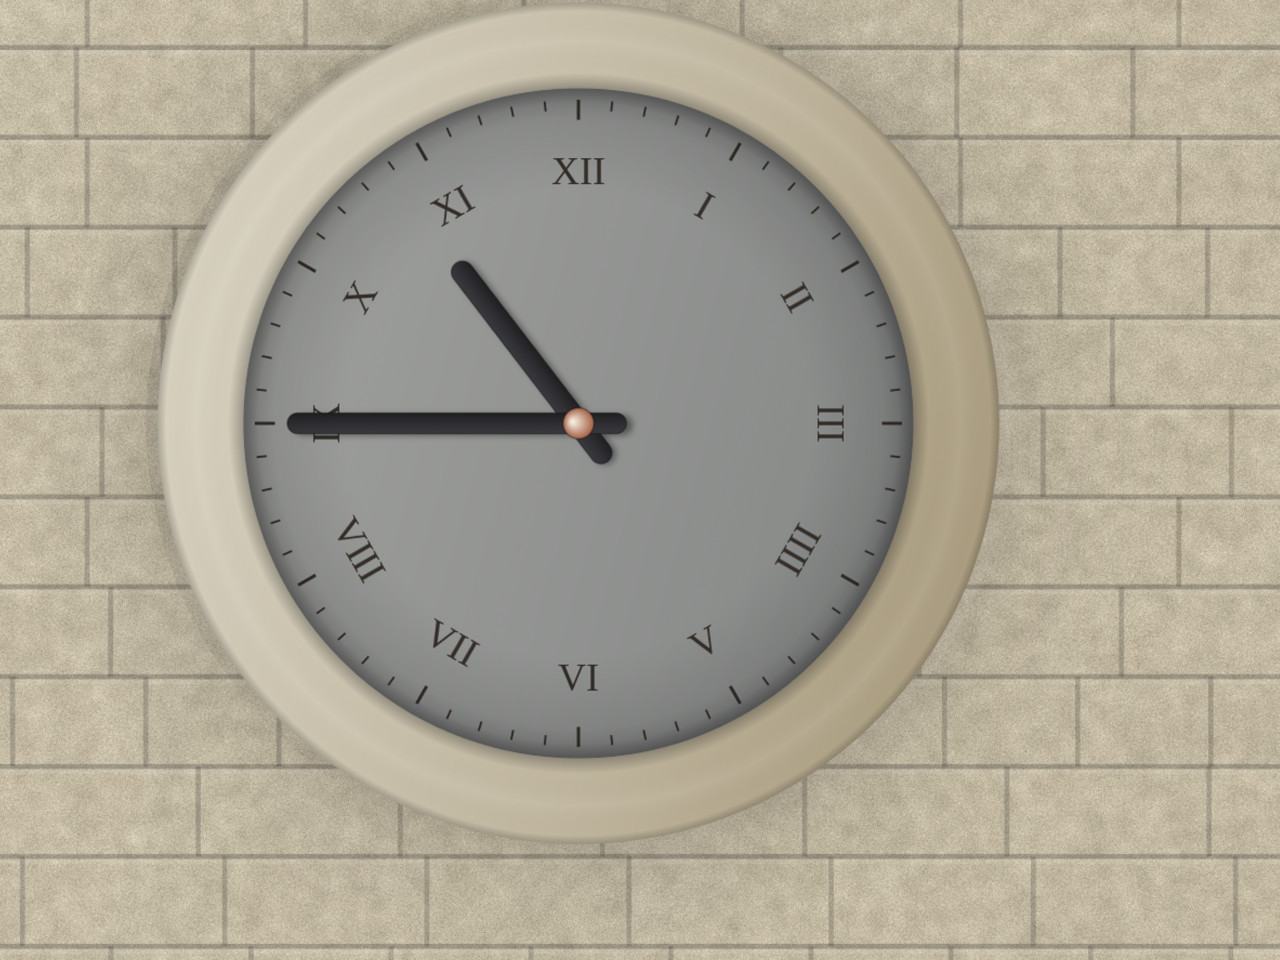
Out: 10:45
